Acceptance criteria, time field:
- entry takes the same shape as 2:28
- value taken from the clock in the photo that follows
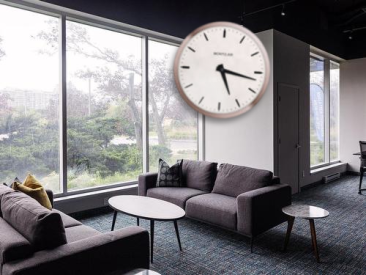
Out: 5:17
